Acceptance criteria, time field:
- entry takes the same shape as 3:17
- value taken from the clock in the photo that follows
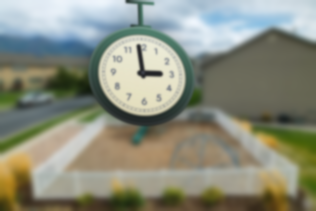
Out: 2:59
